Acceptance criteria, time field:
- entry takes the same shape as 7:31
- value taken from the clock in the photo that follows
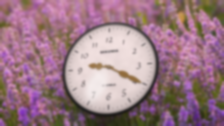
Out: 9:20
